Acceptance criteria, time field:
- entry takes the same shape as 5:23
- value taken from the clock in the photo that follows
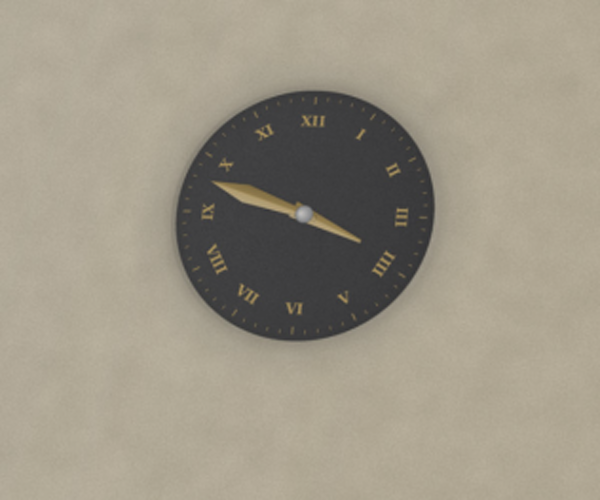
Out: 3:48
